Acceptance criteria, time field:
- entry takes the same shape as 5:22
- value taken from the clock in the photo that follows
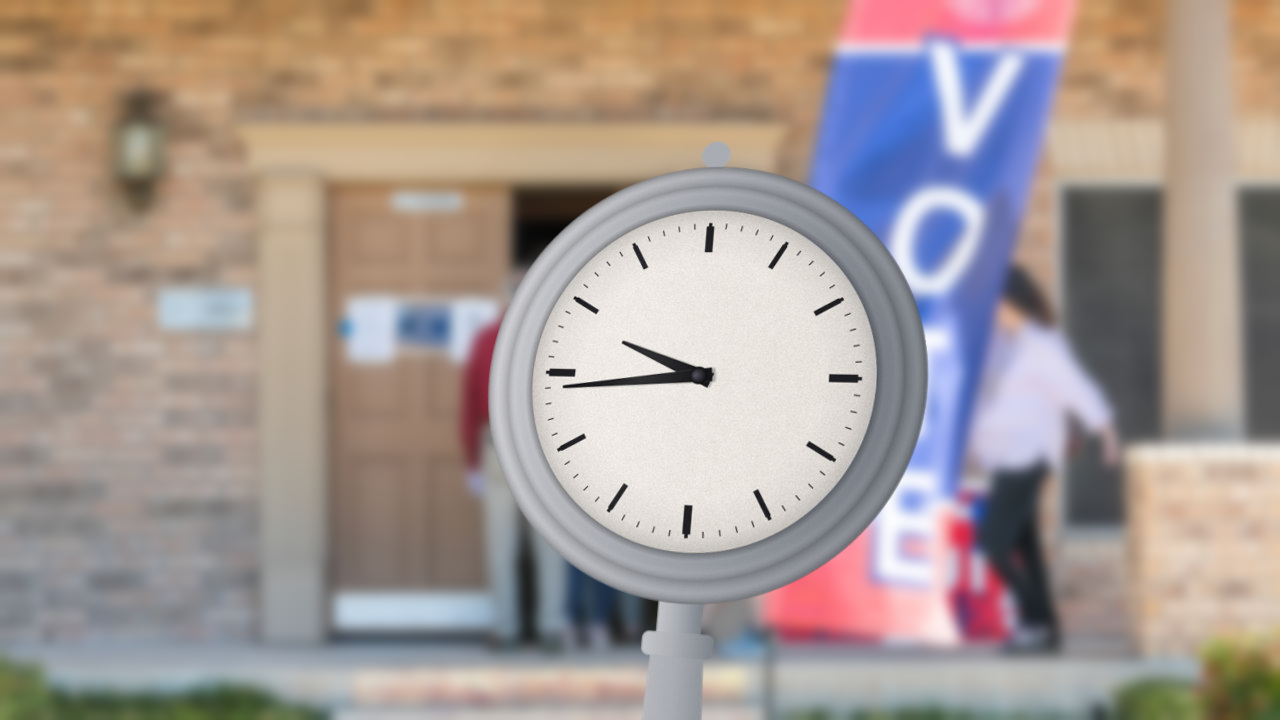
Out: 9:44
